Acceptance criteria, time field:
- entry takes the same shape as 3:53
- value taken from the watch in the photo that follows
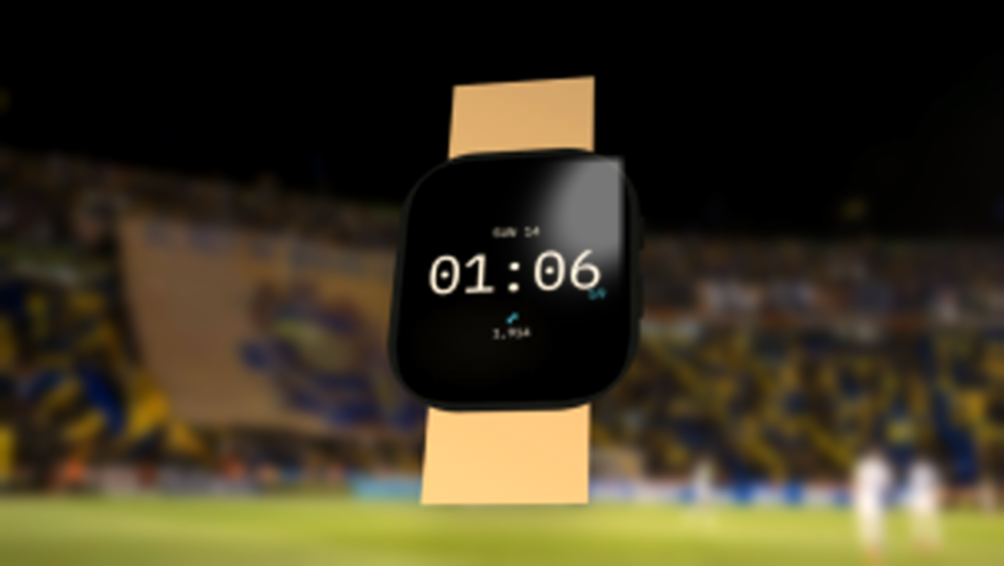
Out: 1:06
